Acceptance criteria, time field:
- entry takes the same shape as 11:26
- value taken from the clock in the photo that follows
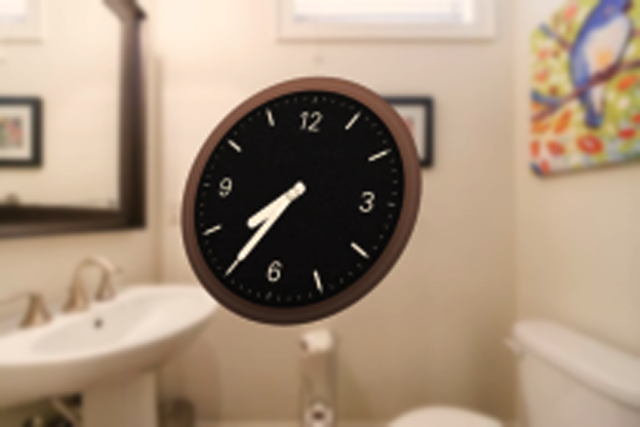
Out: 7:35
